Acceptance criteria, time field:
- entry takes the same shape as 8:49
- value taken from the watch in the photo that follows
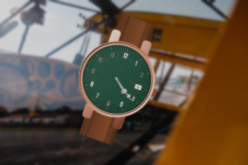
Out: 4:21
